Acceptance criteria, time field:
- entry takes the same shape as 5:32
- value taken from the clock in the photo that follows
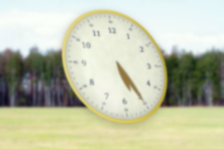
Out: 5:25
